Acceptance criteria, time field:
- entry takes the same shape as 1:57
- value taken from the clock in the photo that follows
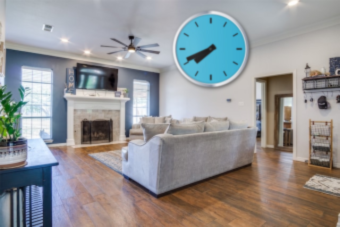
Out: 7:41
